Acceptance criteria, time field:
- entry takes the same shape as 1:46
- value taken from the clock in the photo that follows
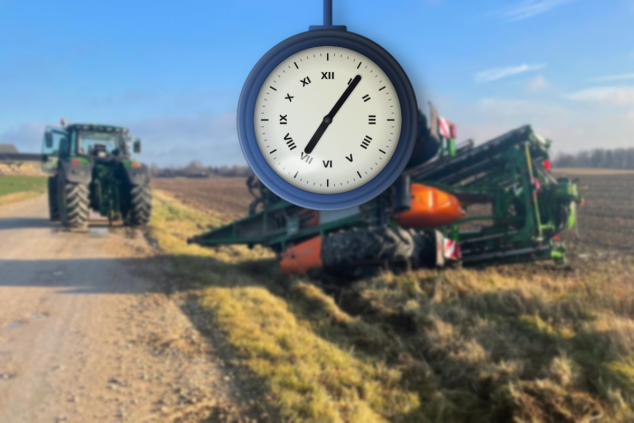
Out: 7:06
